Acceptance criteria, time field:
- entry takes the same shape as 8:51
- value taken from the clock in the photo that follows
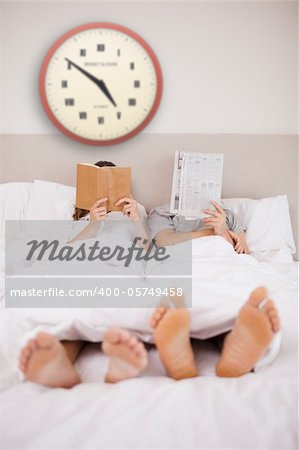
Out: 4:51
